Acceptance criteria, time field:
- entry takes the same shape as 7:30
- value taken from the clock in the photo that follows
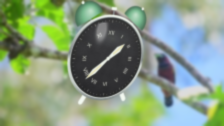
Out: 1:38
